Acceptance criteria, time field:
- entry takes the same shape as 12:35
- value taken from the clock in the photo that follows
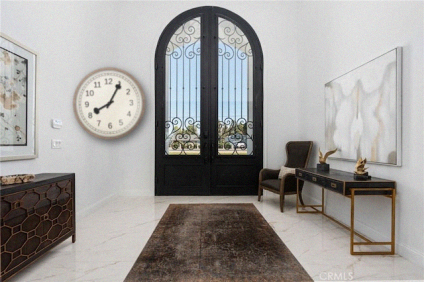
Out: 8:05
